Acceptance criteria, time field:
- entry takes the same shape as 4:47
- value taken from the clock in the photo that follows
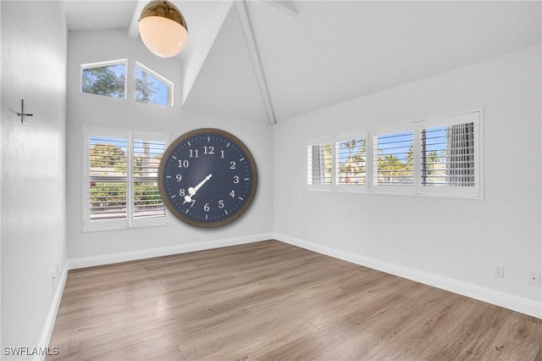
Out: 7:37
